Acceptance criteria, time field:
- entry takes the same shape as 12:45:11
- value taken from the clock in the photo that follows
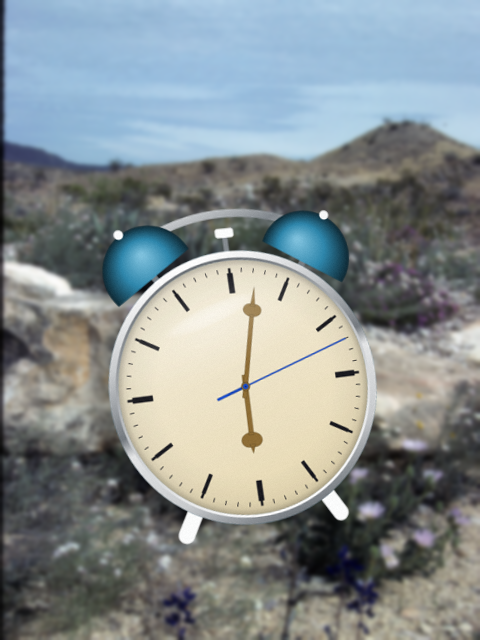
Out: 6:02:12
